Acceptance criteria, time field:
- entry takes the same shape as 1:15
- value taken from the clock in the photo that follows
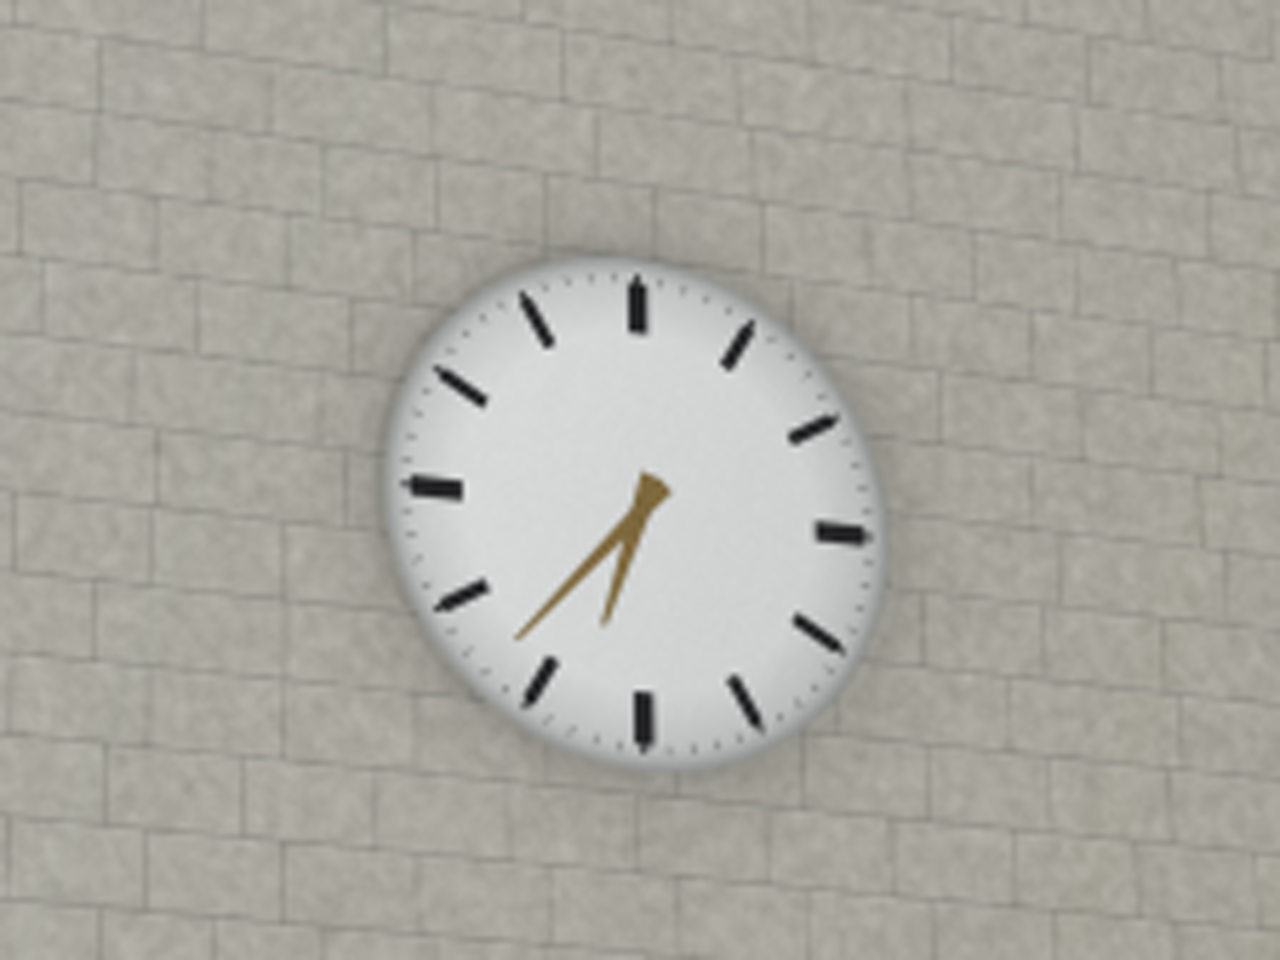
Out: 6:37
